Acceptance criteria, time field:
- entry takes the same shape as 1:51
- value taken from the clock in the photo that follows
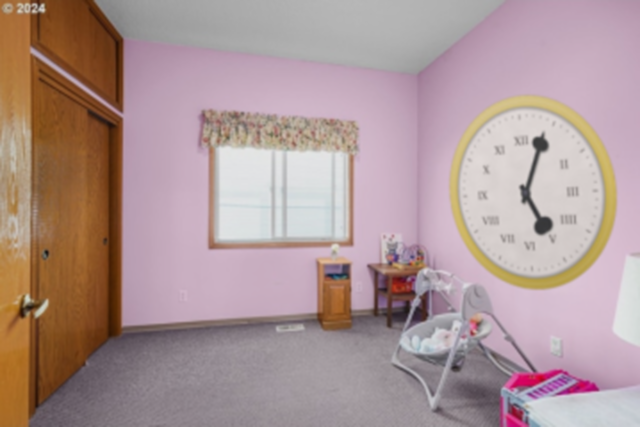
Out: 5:04
